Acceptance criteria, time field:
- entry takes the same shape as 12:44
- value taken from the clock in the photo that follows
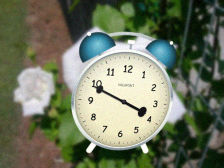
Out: 3:49
